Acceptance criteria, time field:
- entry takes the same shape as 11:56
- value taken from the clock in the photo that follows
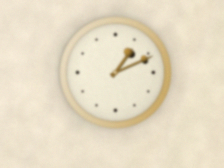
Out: 1:11
